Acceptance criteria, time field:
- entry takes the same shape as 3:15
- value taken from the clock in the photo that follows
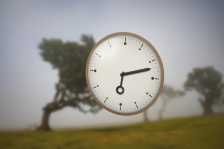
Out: 6:12
